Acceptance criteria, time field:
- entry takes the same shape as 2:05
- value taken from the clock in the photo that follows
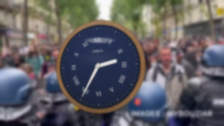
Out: 2:35
